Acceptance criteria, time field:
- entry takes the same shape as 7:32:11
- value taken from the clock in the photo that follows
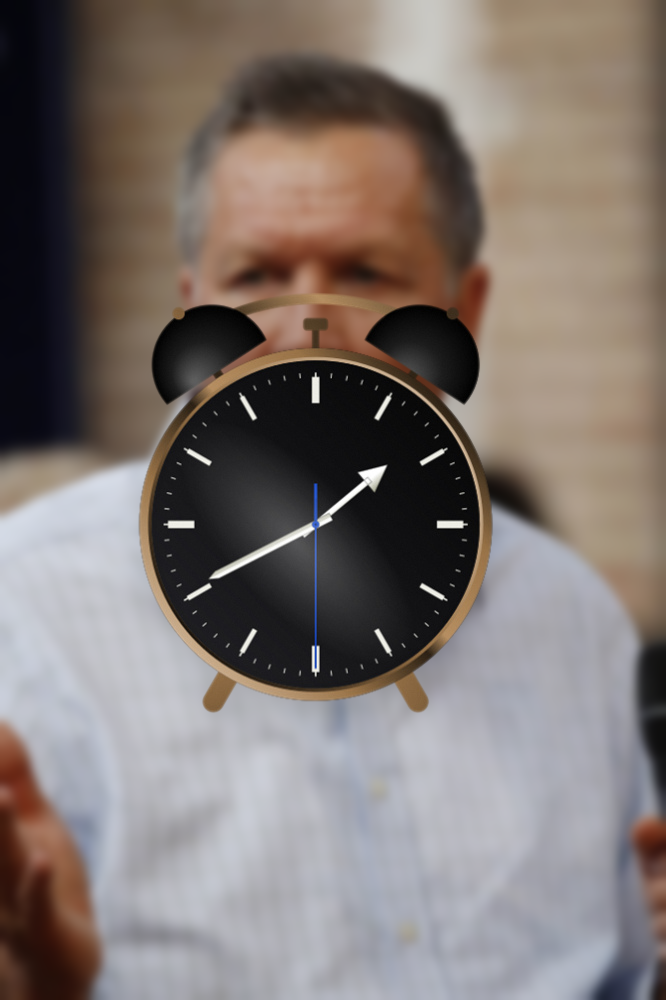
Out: 1:40:30
